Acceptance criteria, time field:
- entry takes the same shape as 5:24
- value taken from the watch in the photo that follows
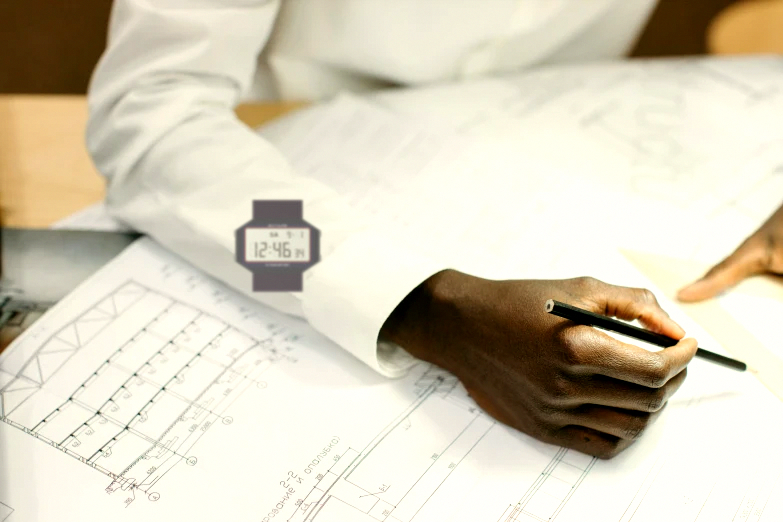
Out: 12:46
